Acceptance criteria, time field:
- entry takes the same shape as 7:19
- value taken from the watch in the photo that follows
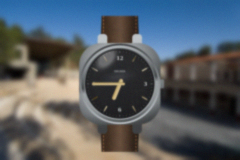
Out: 6:45
